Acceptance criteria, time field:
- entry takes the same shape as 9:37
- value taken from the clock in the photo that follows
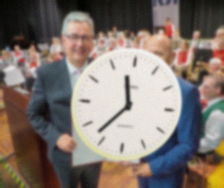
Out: 11:37
